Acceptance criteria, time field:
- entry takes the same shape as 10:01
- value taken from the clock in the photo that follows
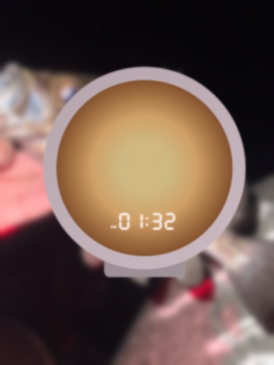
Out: 1:32
